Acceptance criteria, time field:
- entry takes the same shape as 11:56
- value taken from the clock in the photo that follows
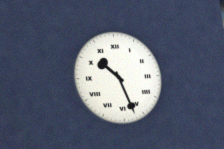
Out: 10:27
